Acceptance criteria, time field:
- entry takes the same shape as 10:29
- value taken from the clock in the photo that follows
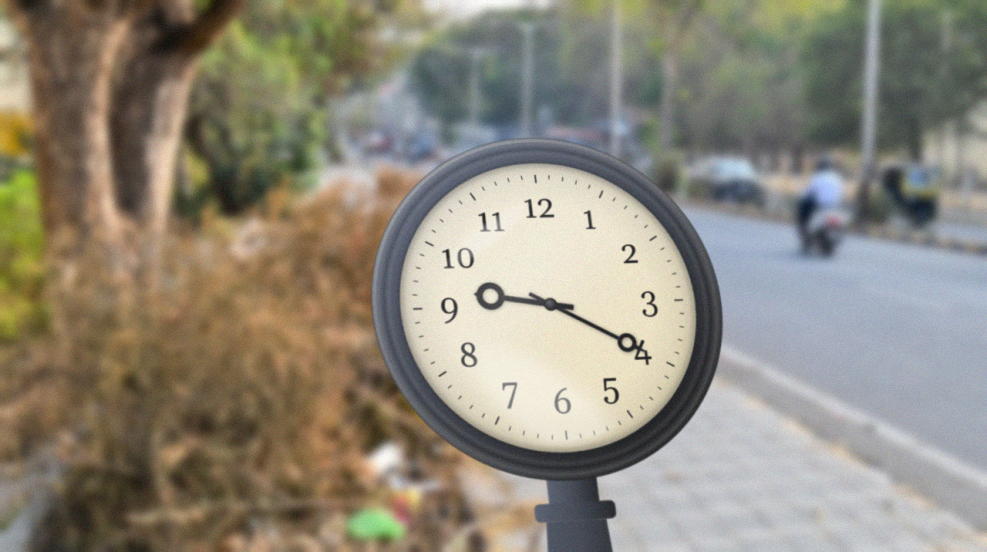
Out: 9:20
